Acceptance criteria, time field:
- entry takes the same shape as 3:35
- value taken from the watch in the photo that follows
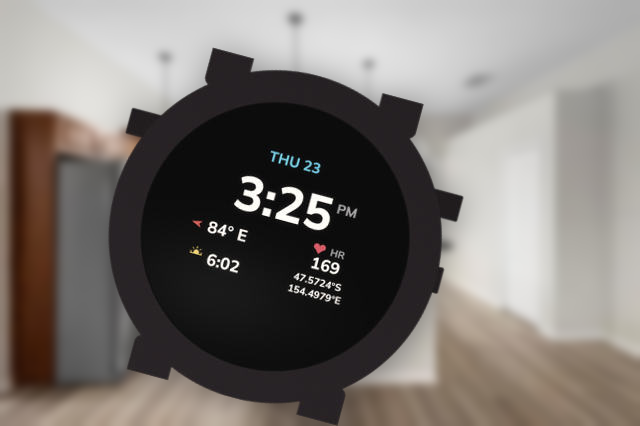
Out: 3:25
